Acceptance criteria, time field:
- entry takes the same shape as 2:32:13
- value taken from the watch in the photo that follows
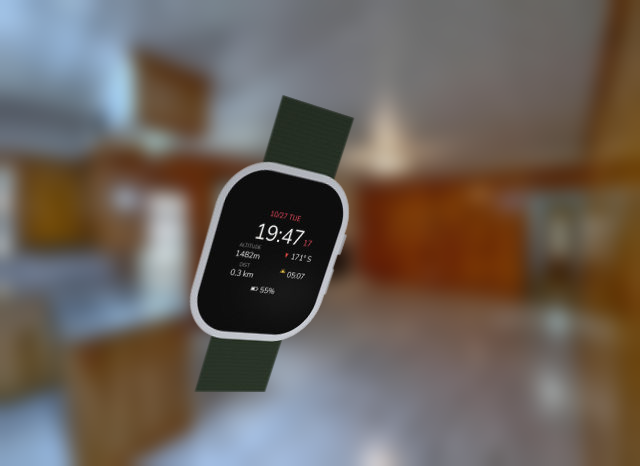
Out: 19:47:17
